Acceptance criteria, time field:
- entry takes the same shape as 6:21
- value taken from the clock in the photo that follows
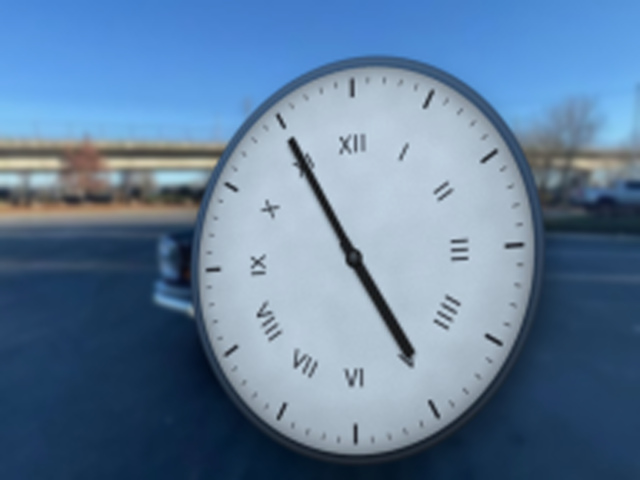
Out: 4:55
